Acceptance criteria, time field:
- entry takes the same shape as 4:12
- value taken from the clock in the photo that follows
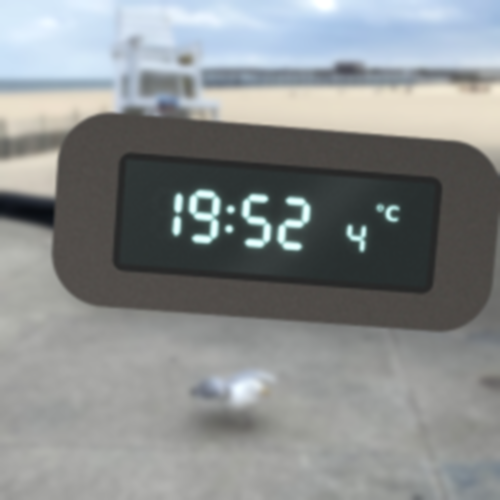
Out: 19:52
